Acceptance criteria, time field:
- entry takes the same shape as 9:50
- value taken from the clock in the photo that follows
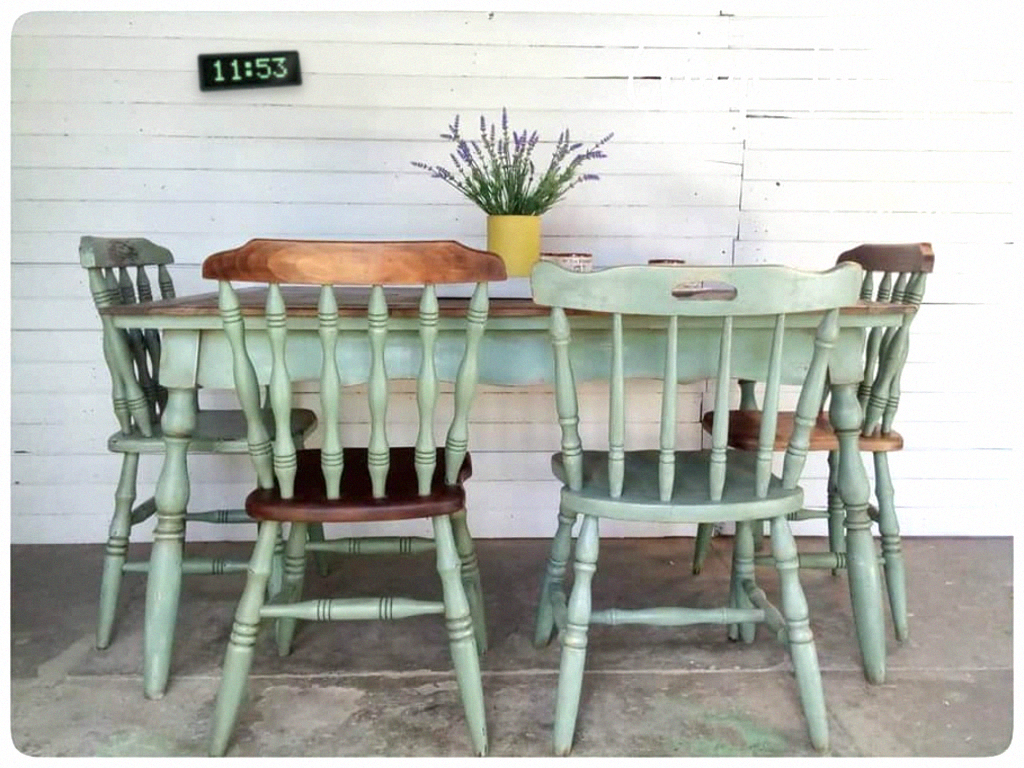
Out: 11:53
